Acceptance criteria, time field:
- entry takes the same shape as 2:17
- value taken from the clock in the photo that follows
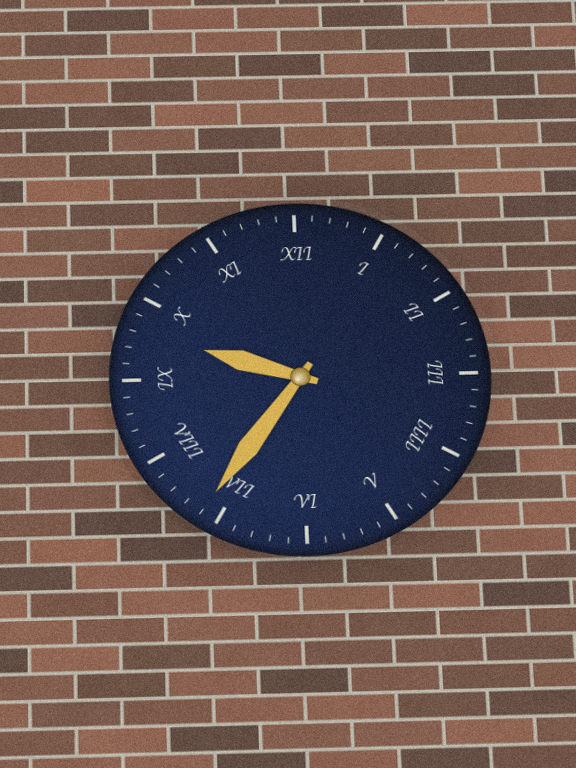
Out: 9:36
